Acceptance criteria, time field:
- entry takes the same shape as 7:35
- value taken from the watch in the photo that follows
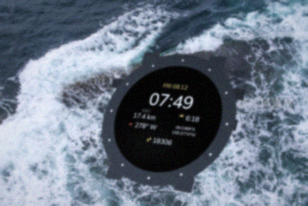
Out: 7:49
